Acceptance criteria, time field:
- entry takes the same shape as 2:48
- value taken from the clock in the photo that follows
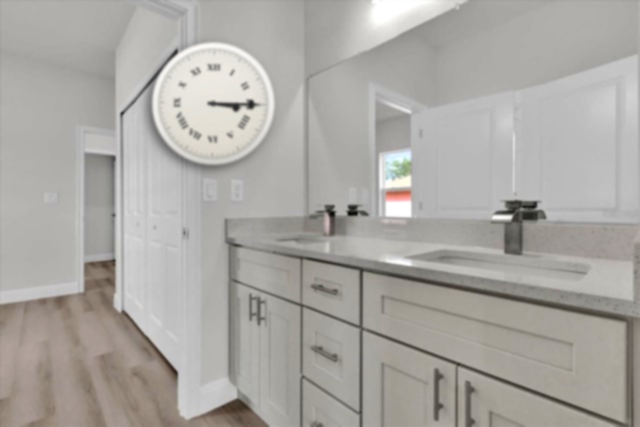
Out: 3:15
